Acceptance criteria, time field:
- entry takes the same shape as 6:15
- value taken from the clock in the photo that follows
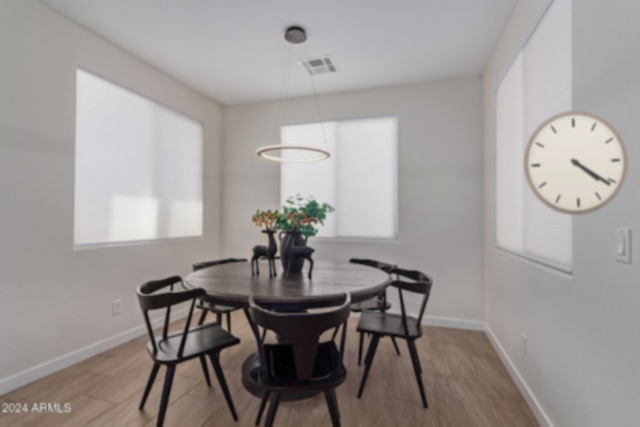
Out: 4:21
